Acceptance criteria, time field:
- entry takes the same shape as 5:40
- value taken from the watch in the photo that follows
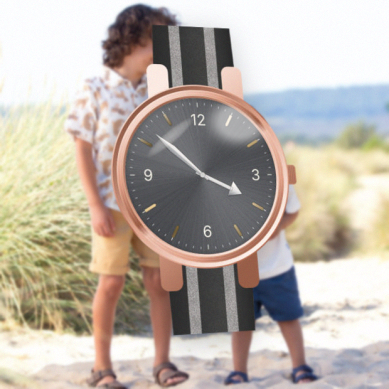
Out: 3:52
